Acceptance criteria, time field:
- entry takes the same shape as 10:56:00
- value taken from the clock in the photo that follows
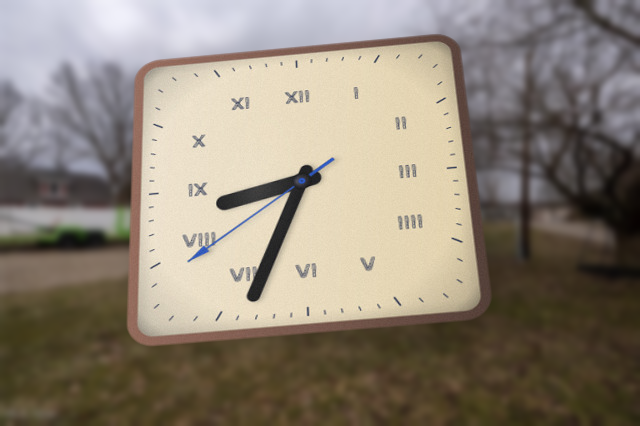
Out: 8:33:39
